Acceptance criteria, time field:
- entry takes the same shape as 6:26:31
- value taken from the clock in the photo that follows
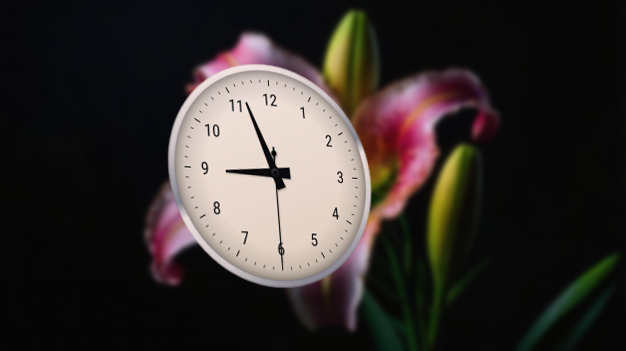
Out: 8:56:30
